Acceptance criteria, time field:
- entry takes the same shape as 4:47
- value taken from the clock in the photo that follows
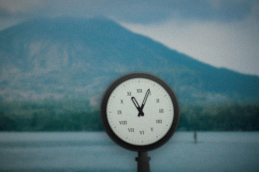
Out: 11:04
